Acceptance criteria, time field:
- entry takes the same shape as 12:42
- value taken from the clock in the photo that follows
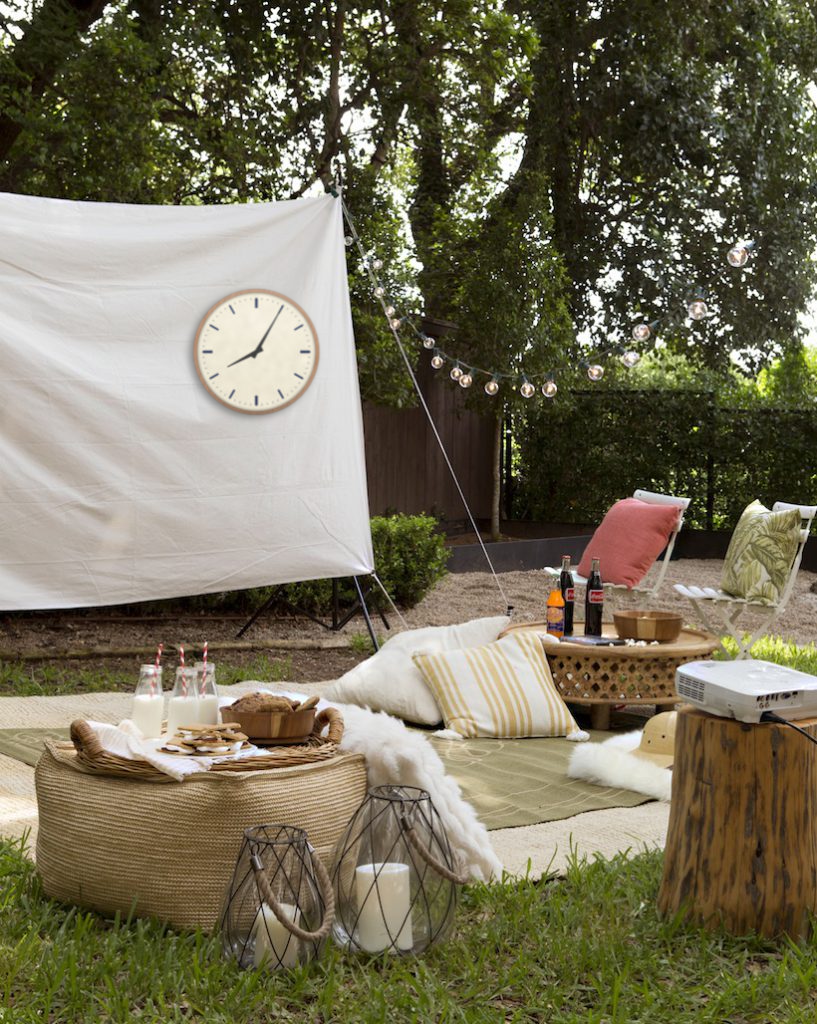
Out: 8:05
